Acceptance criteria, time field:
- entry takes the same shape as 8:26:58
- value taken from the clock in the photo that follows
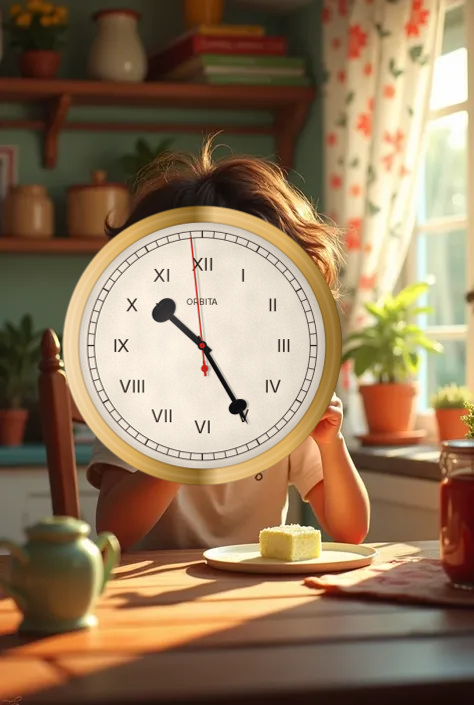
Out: 10:24:59
